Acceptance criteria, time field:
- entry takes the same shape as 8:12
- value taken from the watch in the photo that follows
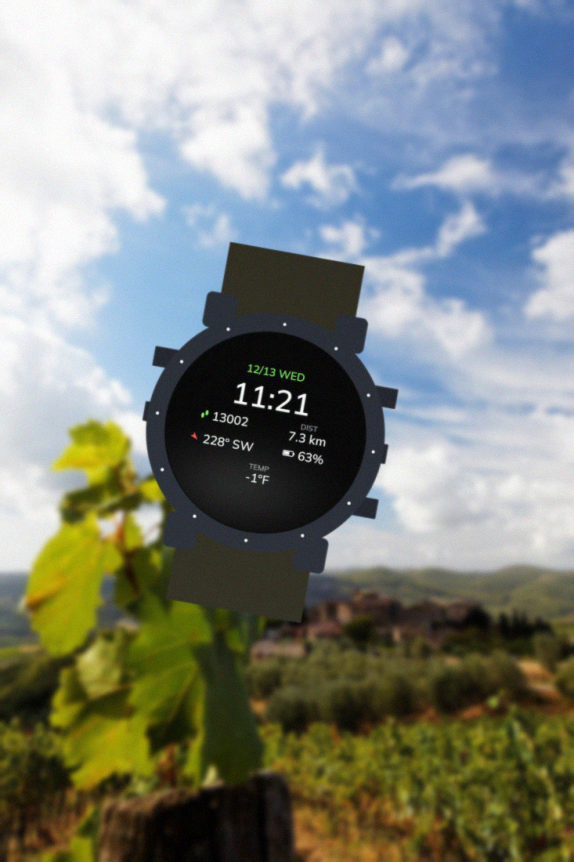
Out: 11:21
